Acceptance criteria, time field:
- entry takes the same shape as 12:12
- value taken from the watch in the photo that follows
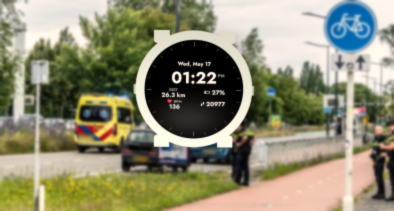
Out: 1:22
